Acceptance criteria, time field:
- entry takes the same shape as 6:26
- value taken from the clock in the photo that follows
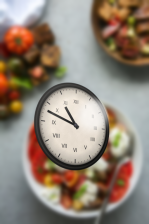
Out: 10:48
